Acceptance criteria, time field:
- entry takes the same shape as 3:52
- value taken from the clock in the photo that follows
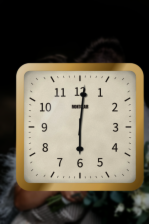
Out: 6:01
